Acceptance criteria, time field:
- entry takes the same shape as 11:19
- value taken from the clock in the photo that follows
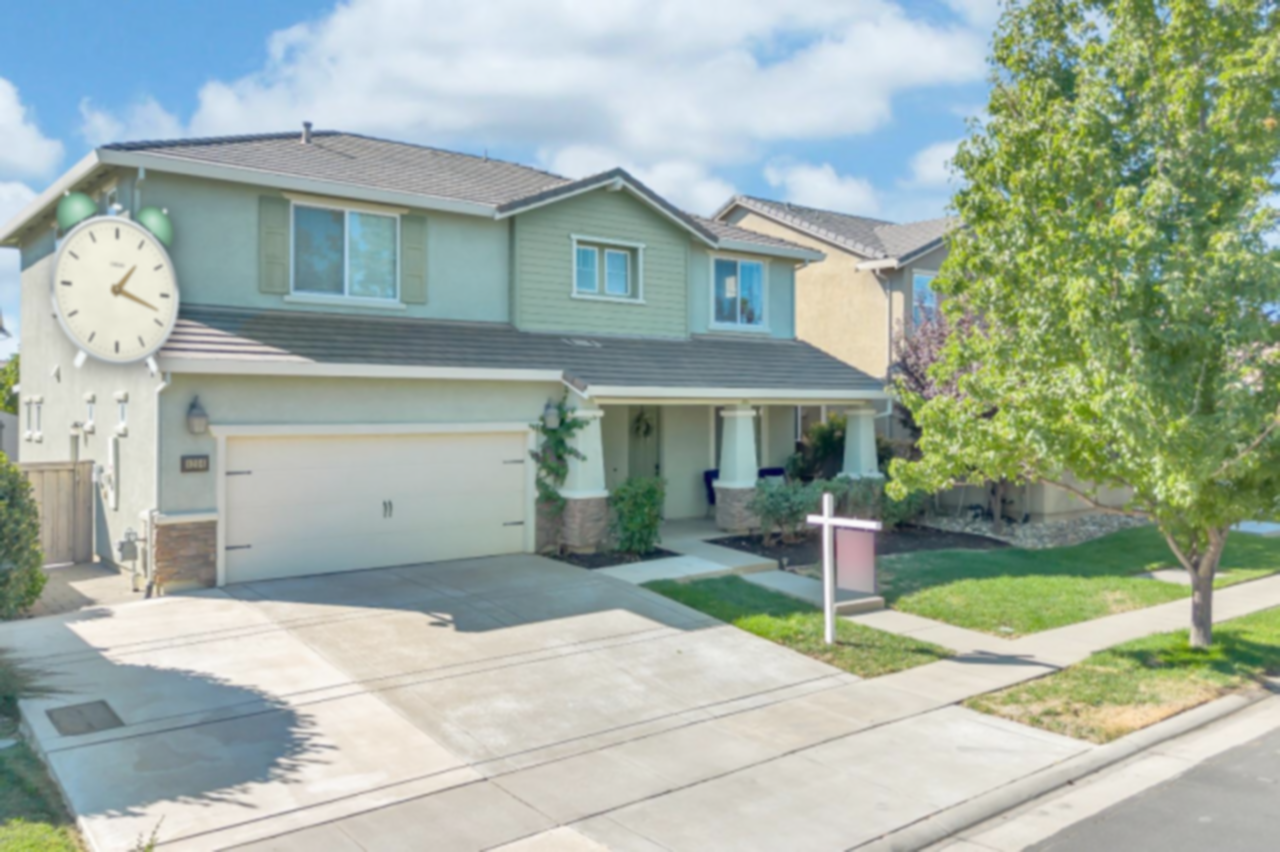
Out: 1:18
